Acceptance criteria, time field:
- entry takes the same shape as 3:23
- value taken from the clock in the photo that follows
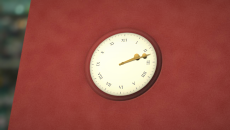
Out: 2:12
